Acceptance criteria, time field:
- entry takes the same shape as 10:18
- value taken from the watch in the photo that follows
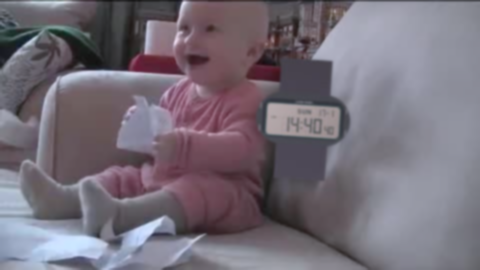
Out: 14:40
